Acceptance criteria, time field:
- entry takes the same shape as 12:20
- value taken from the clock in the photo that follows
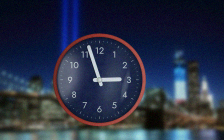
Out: 2:57
